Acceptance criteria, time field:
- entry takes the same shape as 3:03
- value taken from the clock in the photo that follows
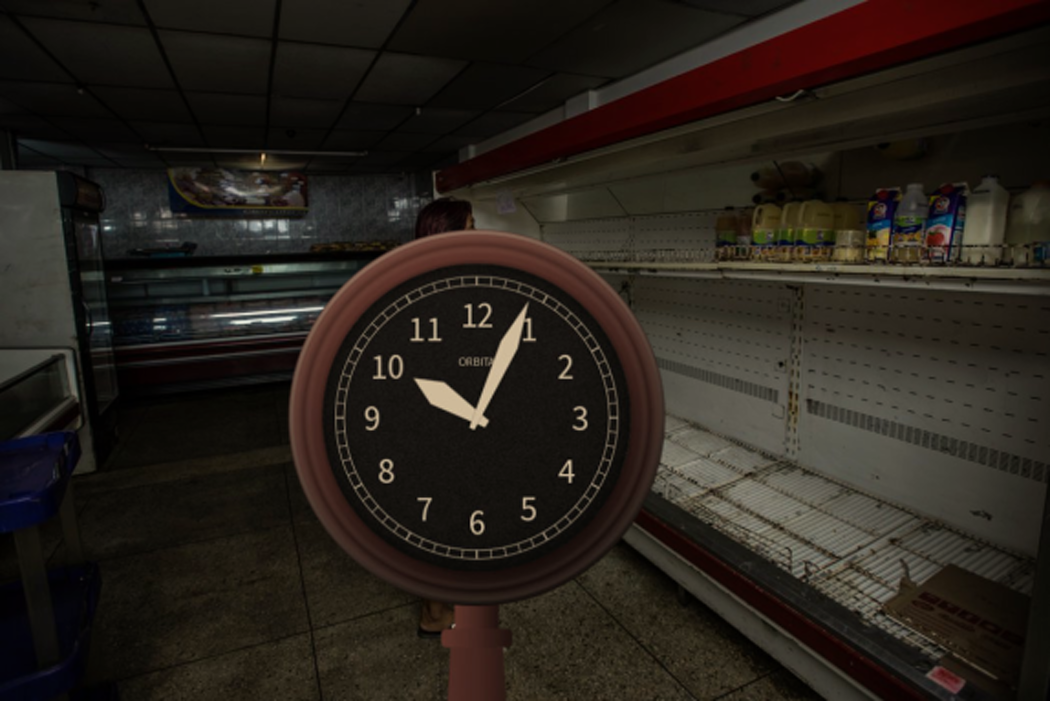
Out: 10:04
